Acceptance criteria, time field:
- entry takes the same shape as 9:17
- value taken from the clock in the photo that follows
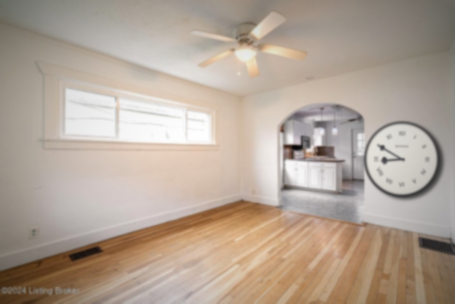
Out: 8:50
